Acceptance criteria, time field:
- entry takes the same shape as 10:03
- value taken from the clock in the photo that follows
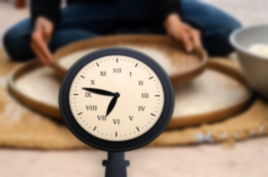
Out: 6:47
